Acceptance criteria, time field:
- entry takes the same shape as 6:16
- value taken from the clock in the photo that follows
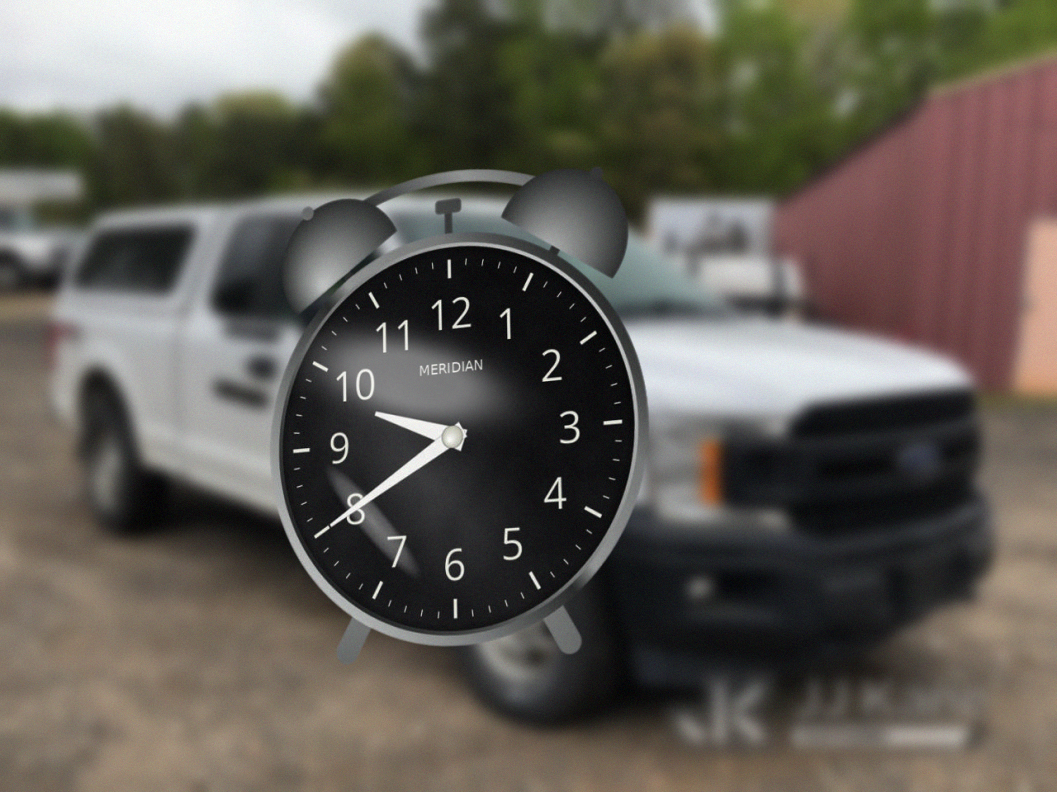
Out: 9:40
